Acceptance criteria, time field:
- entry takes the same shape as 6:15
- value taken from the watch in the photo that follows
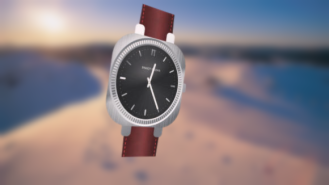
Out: 12:25
